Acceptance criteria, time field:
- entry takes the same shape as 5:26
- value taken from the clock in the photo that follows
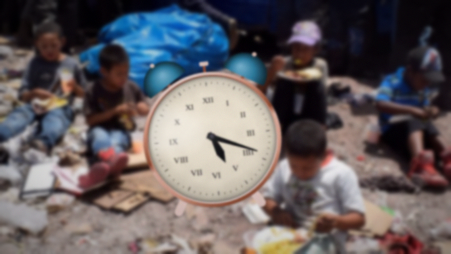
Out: 5:19
